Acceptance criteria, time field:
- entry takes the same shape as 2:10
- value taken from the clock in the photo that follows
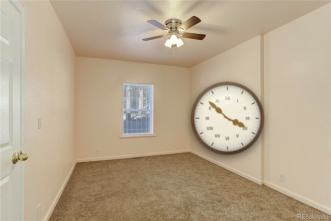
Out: 3:52
